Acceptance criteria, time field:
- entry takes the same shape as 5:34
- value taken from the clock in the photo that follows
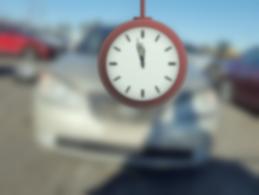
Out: 11:58
